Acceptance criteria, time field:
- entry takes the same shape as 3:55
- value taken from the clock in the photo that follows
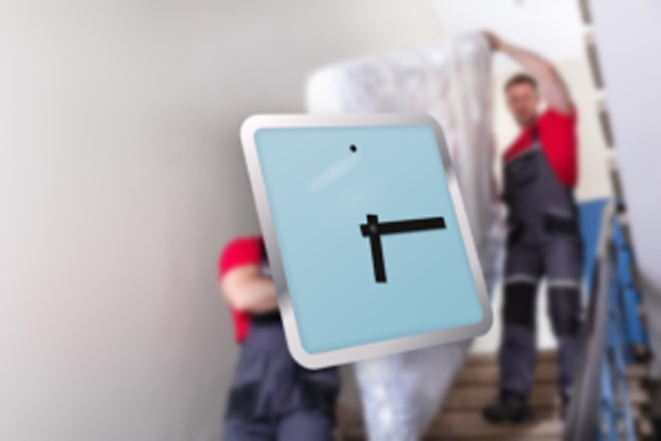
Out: 6:15
